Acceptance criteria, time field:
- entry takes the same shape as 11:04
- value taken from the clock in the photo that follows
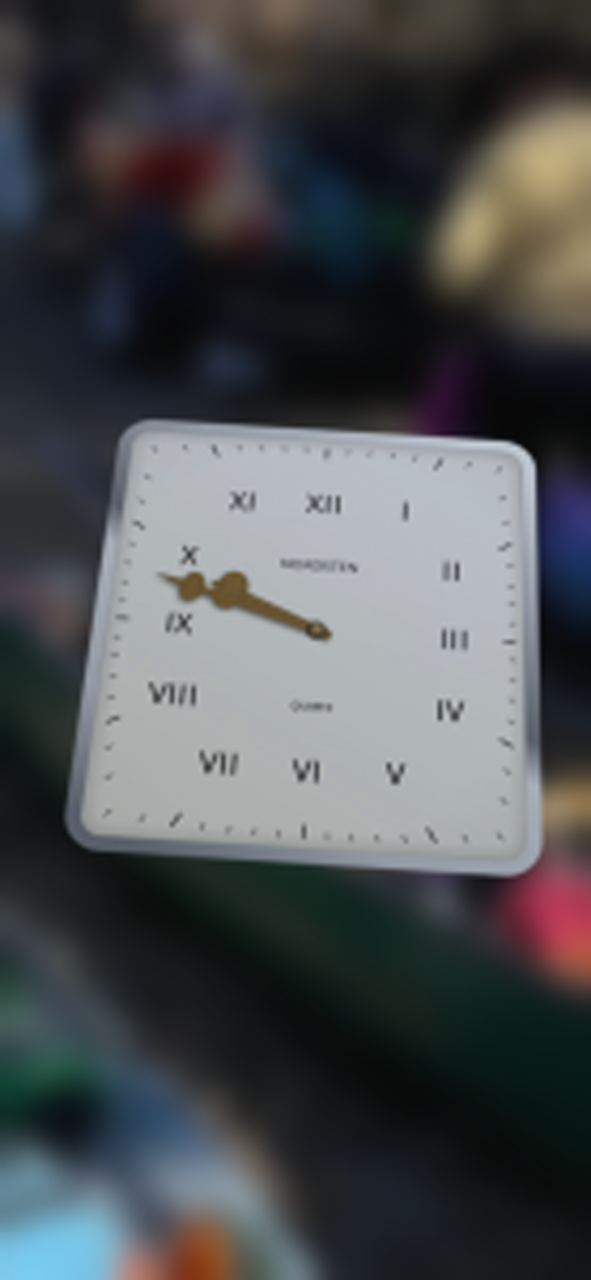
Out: 9:48
